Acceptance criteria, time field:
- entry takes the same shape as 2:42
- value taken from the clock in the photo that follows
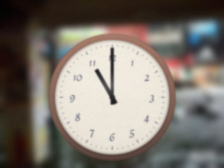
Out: 11:00
